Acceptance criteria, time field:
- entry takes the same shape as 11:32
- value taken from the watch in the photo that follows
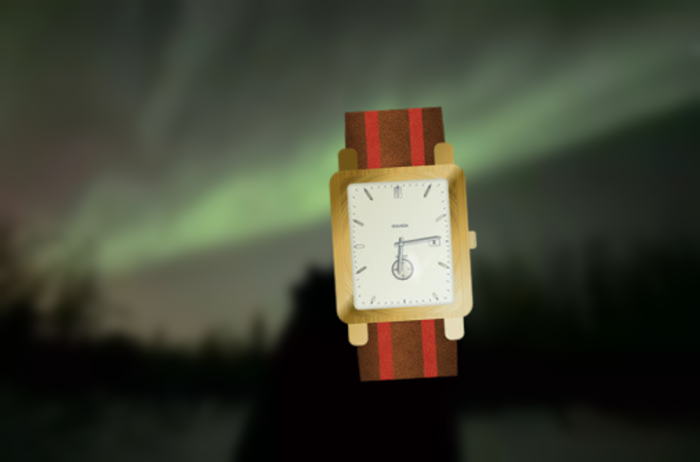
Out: 6:14
